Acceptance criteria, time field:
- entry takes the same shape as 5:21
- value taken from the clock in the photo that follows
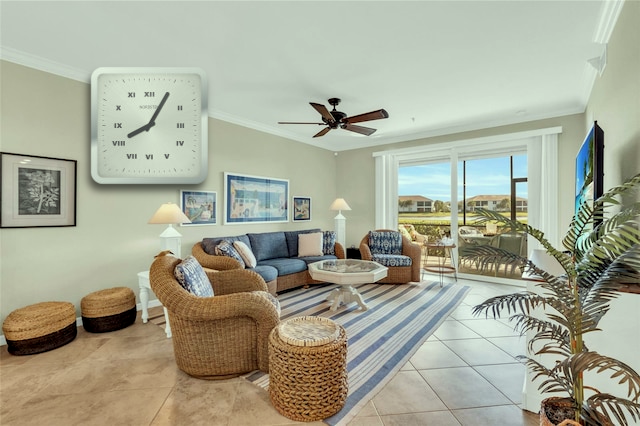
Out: 8:05
